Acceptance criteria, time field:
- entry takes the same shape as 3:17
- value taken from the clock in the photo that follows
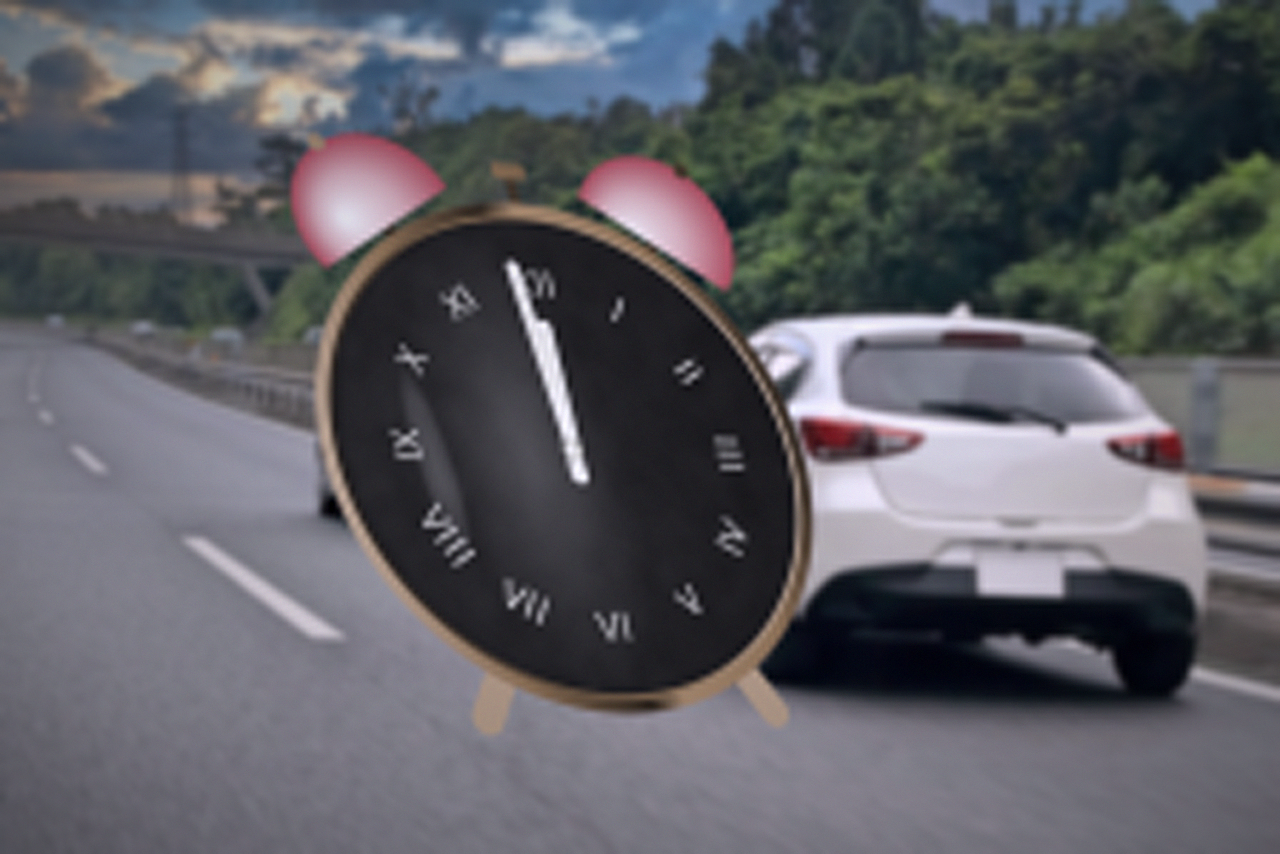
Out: 11:59
